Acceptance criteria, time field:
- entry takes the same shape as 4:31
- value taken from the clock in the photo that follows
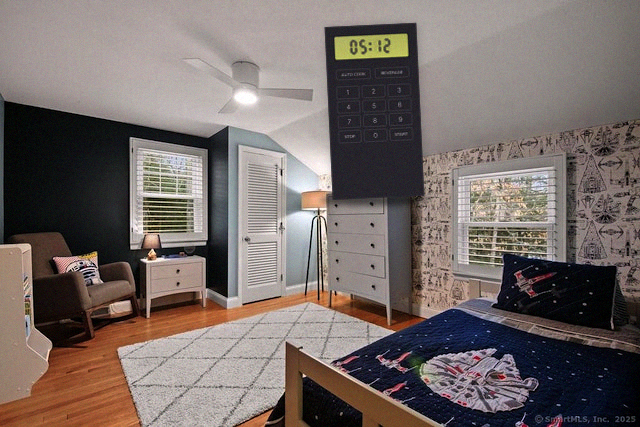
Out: 5:12
